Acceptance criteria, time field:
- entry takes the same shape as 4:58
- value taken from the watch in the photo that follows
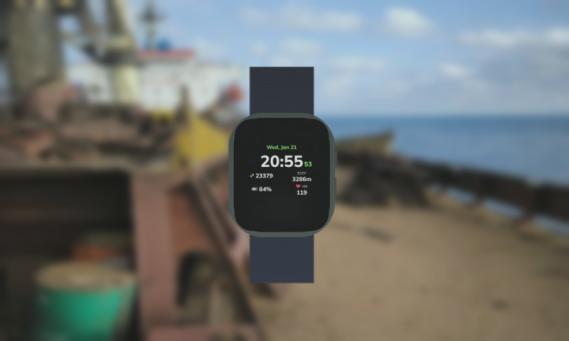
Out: 20:55
